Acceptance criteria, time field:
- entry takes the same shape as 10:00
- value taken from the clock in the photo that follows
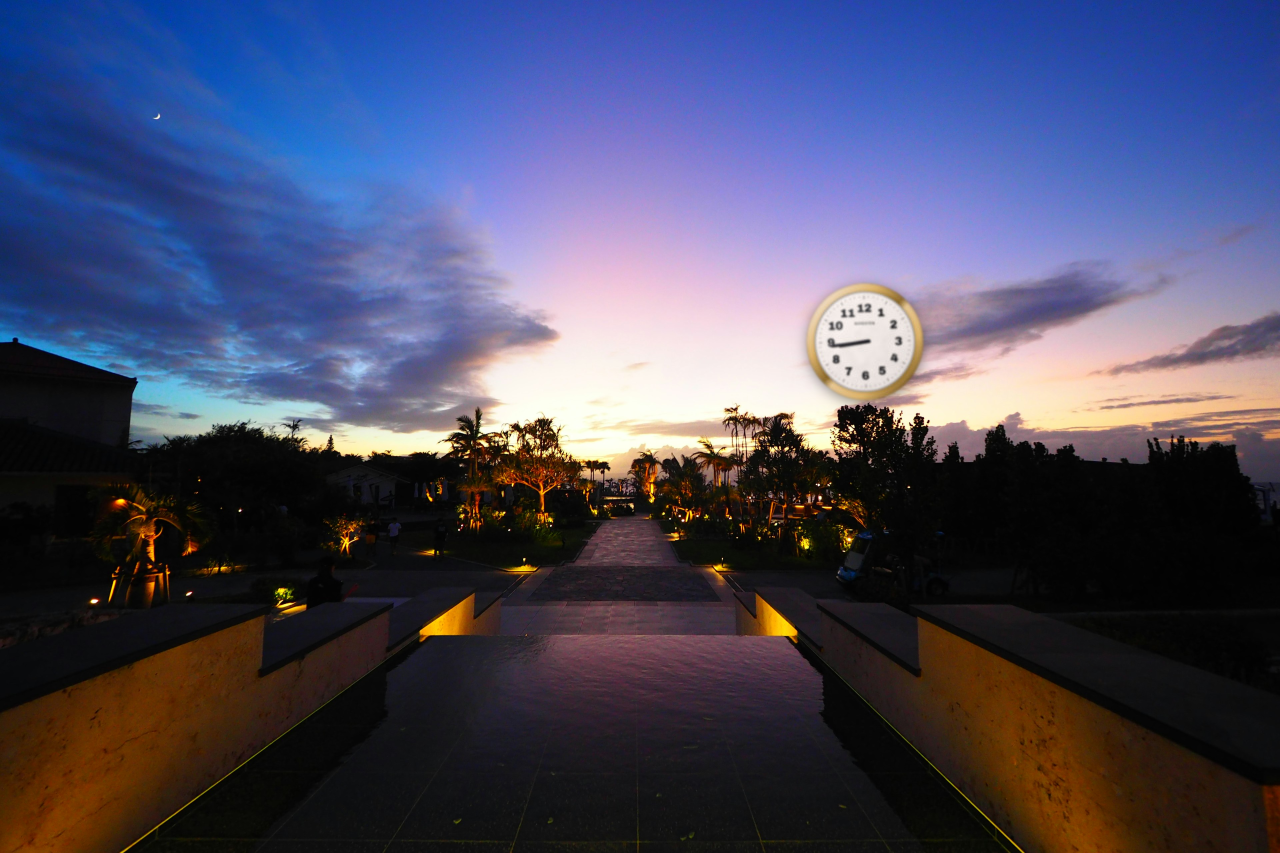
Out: 8:44
